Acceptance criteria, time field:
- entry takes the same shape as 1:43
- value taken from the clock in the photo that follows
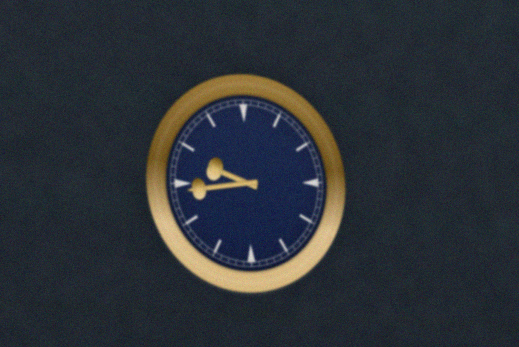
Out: 9:44
